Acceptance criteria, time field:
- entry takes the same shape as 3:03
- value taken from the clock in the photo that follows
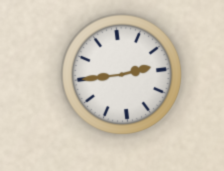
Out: 2:45
